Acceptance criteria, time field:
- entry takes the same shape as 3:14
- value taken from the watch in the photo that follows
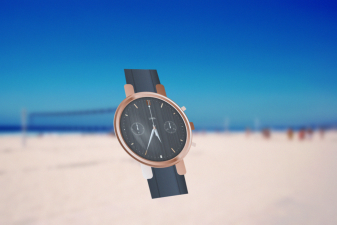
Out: 5:35
